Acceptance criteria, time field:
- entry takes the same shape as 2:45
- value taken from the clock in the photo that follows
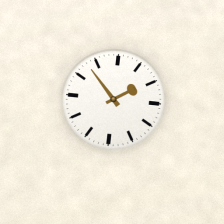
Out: 1:53
